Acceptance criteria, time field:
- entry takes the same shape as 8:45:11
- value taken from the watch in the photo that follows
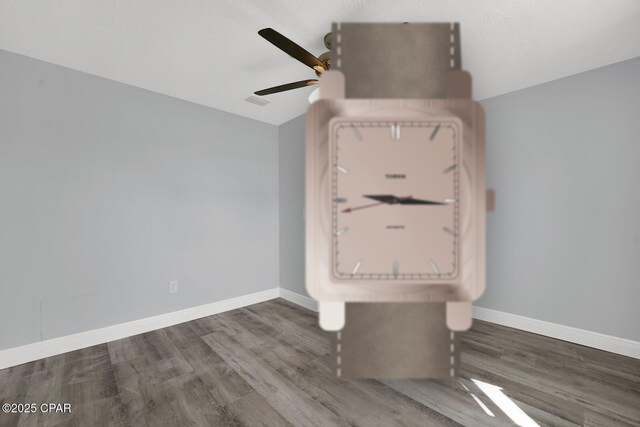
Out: 9:15:43
